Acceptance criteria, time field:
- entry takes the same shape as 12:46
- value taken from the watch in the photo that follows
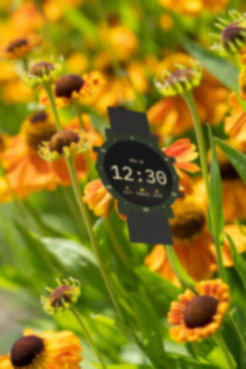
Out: 12:30
